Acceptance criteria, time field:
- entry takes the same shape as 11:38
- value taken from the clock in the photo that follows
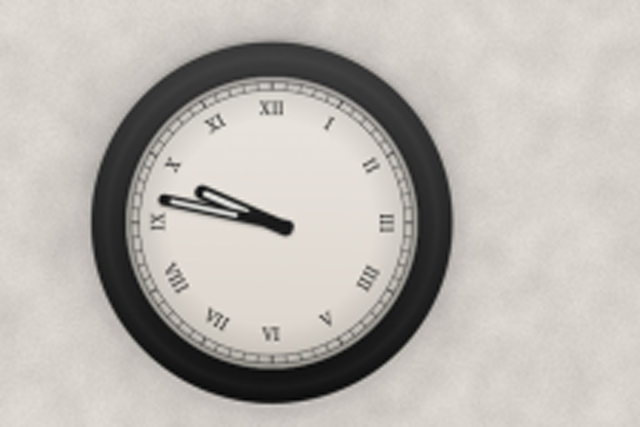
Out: 9:47
